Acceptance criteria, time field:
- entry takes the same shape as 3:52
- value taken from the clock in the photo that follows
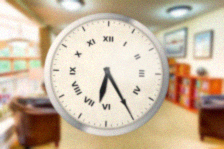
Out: 6:25
